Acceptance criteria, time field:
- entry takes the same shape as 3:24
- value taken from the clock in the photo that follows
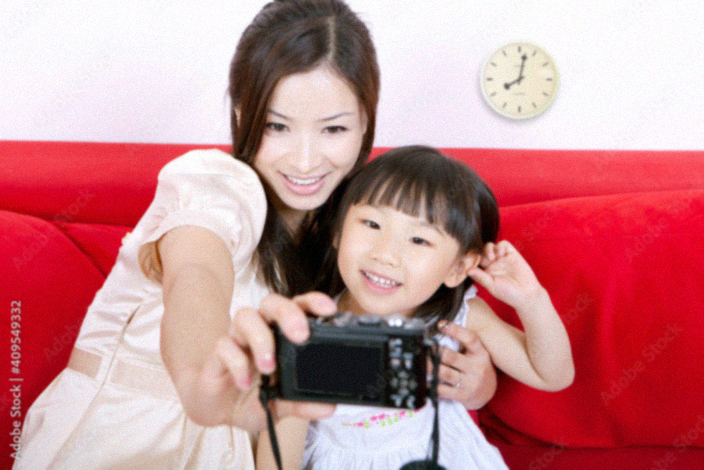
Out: 8:02
